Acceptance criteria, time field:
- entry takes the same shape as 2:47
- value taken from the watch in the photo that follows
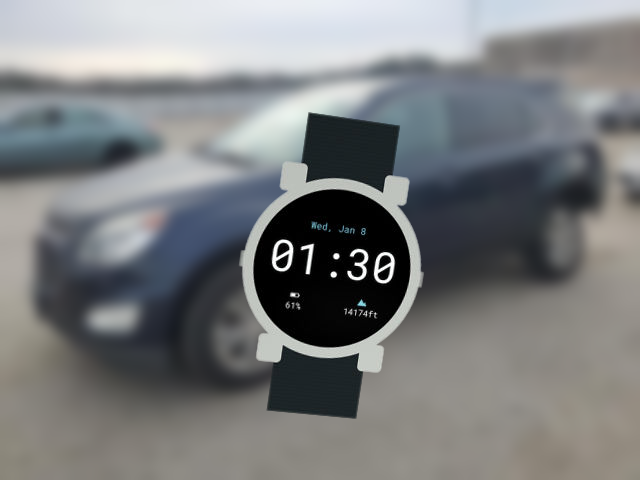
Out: 1:30
